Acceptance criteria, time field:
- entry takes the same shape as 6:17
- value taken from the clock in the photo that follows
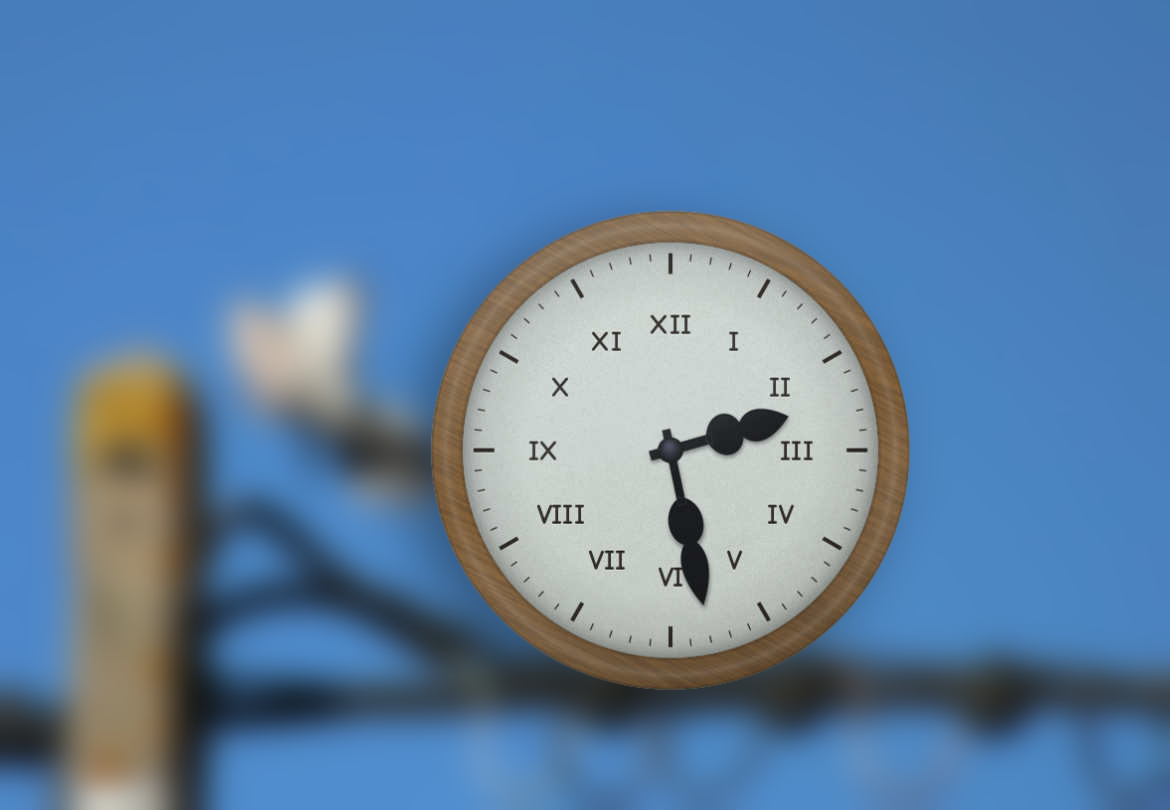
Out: 2:28
